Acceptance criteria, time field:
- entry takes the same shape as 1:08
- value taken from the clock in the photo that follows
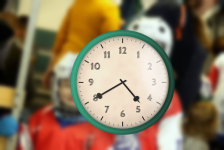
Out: 4:40
